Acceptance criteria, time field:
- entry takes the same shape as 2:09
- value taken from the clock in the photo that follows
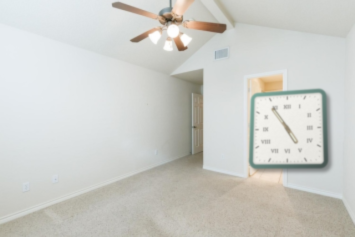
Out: 4:54
